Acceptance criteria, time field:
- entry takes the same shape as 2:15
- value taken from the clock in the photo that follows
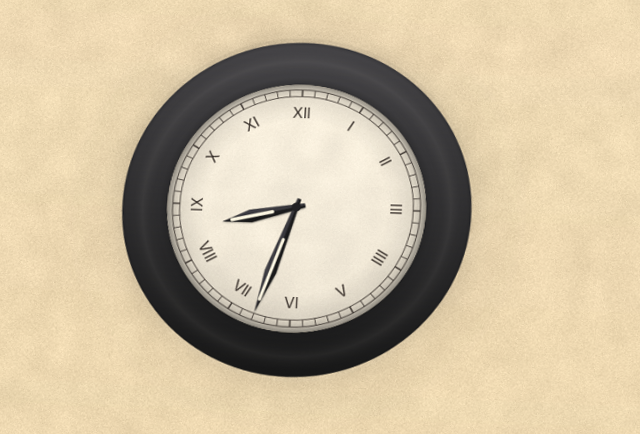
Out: 8:33
